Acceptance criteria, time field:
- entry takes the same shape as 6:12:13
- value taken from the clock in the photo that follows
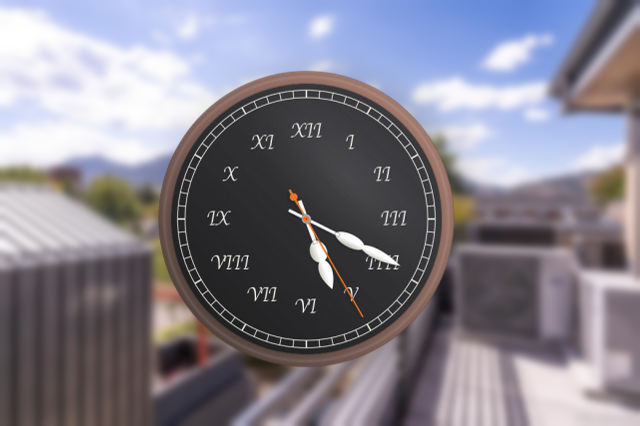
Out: 5:19:25
